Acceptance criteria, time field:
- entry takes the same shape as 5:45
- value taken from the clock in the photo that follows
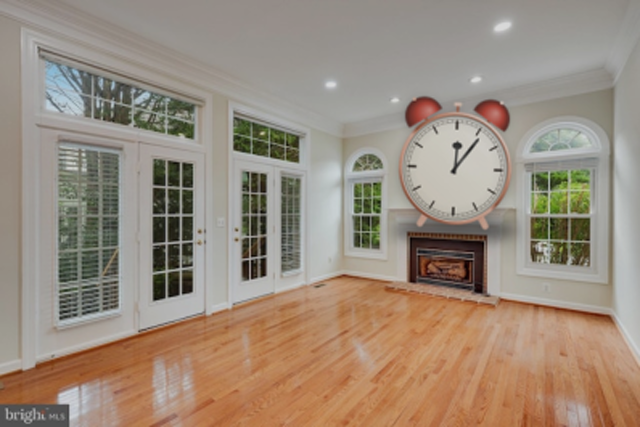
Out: 12:06
